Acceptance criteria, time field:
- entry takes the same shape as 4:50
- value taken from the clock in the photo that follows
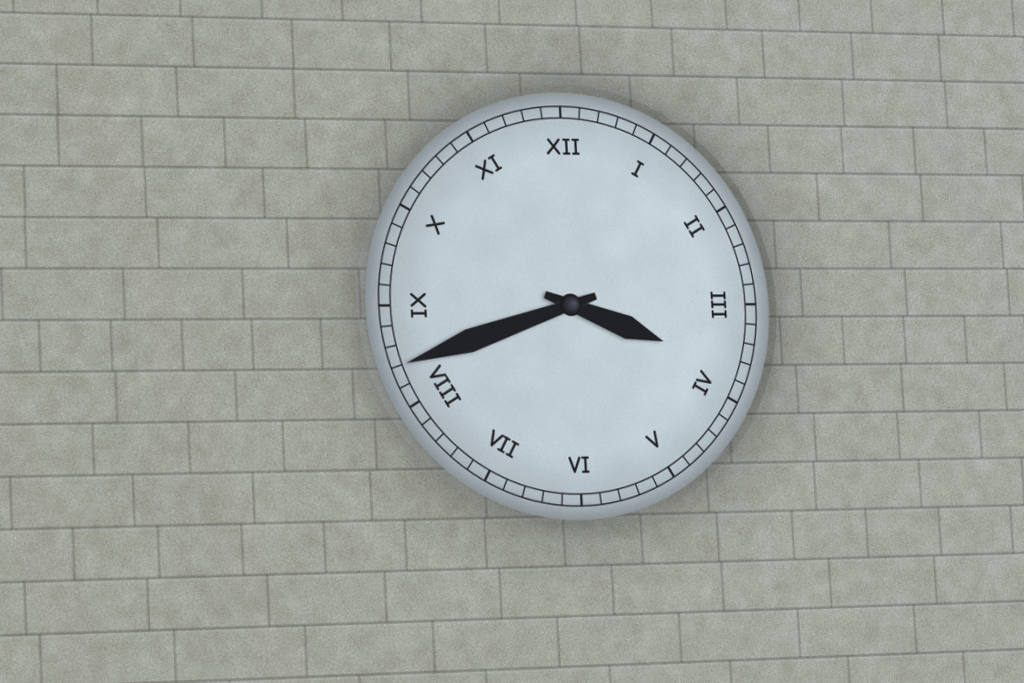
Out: 3:42
